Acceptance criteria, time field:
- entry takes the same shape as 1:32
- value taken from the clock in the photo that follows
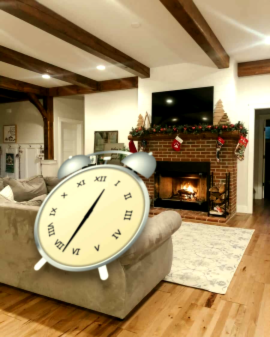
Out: 12:33
